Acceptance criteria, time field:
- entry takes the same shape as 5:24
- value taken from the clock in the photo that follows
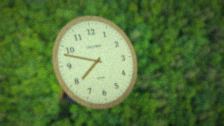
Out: 7:48
